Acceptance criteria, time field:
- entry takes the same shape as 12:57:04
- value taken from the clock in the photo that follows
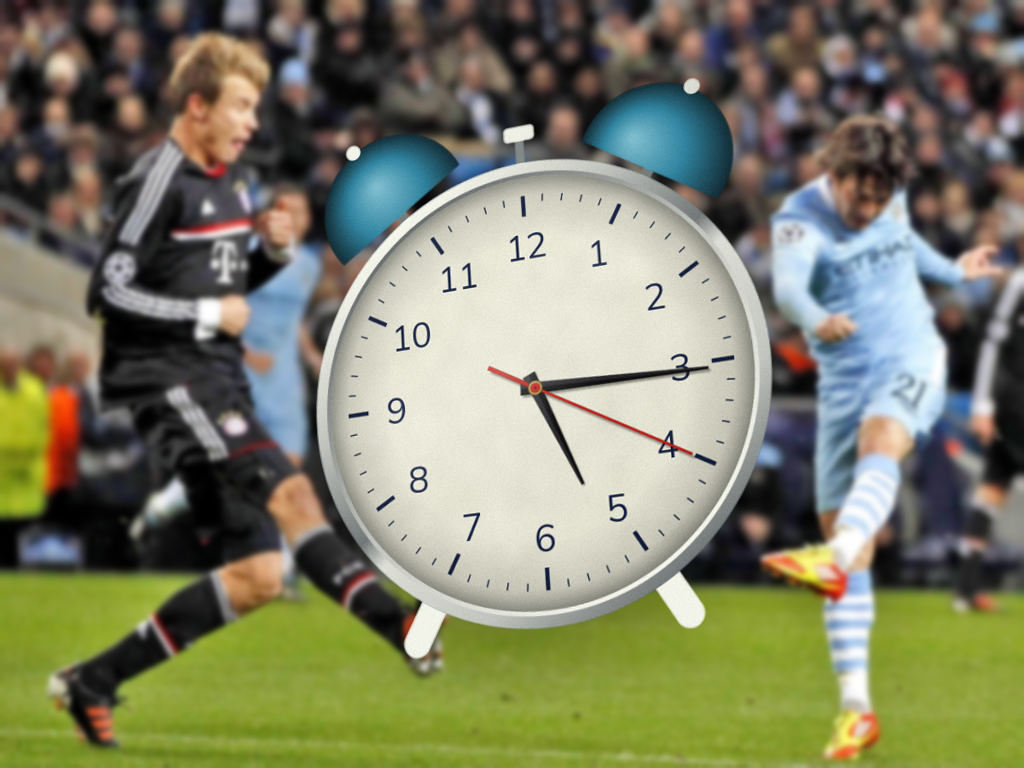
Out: 5:15:20
